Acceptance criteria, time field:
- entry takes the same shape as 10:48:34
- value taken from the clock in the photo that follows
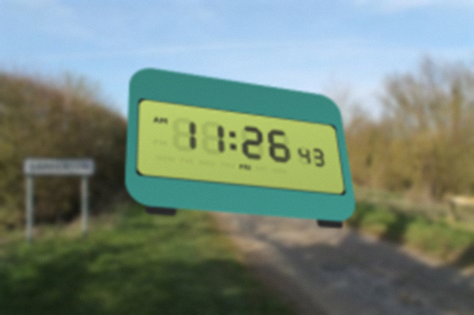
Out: 11:26:43
